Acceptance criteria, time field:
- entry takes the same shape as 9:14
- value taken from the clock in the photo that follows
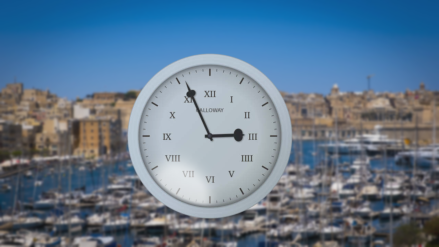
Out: 2:56
